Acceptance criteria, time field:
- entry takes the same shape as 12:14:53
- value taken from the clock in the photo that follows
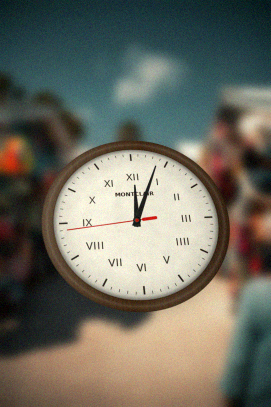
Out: 12:03:44
